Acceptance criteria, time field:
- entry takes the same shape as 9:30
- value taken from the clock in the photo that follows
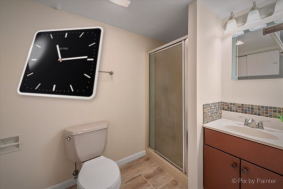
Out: 11:14
